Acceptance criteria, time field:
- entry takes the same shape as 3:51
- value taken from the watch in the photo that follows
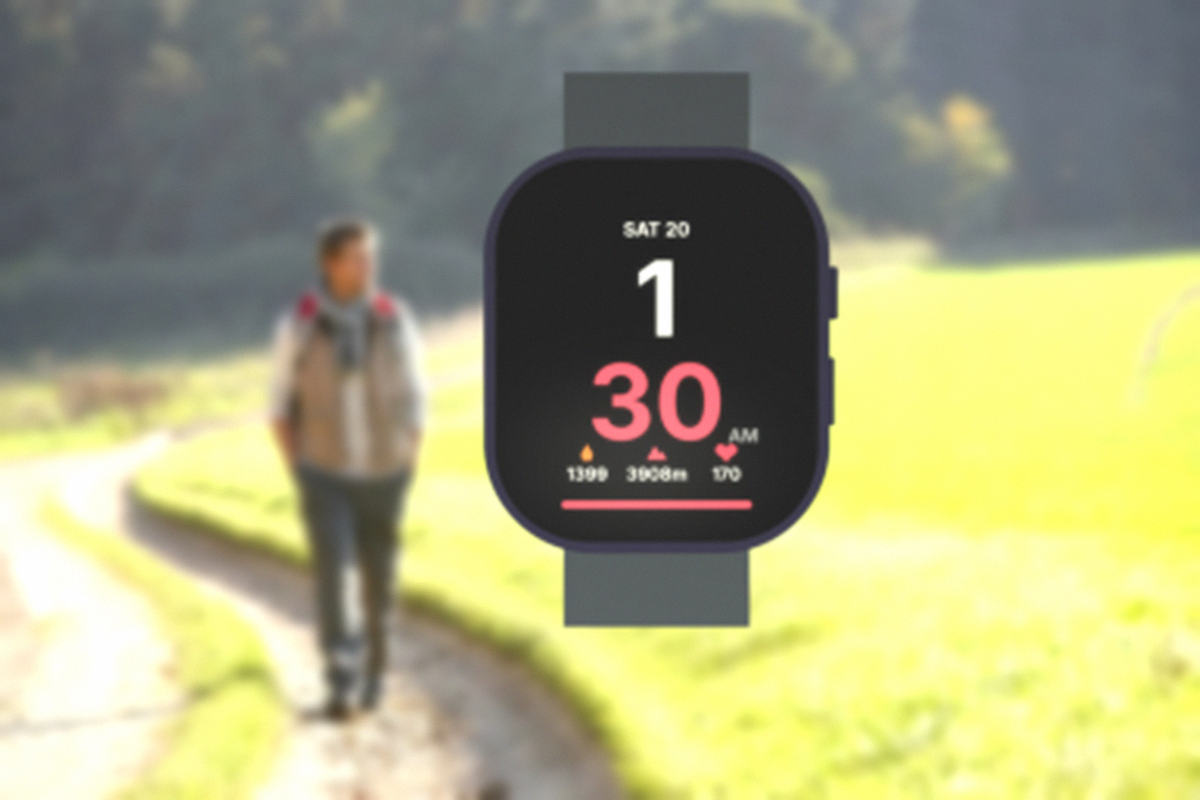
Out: 1:30
